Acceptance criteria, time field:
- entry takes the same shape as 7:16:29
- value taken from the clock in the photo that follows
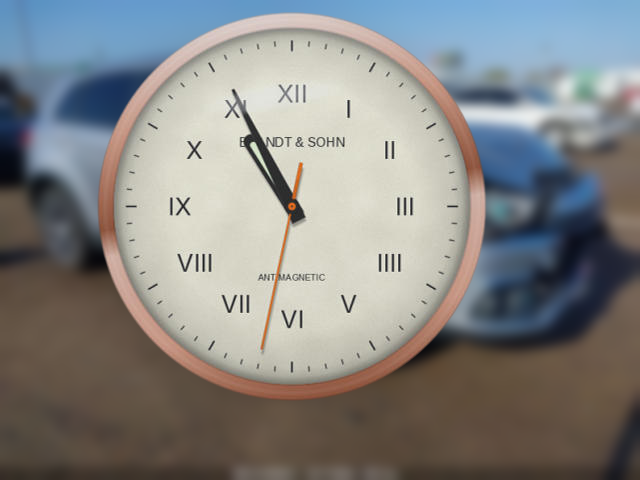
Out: 10:55:32
